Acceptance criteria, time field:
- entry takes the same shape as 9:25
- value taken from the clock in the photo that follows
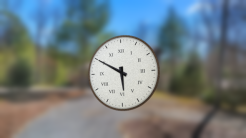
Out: 5:50
